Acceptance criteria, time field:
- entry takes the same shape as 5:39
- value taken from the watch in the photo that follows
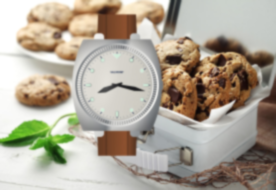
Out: 8:17
